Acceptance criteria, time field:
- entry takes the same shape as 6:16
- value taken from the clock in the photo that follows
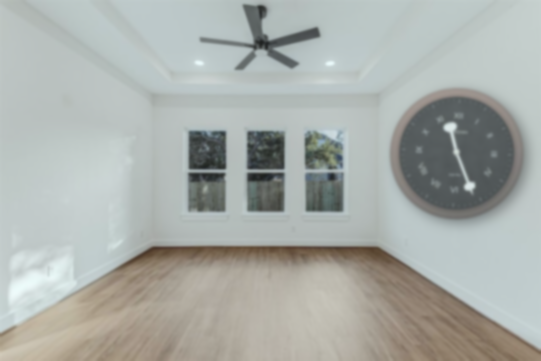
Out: 11:26
